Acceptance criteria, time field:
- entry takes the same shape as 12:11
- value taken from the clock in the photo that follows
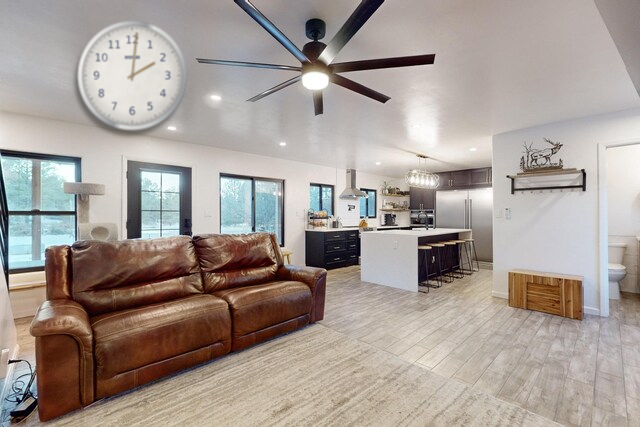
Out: 2:01
